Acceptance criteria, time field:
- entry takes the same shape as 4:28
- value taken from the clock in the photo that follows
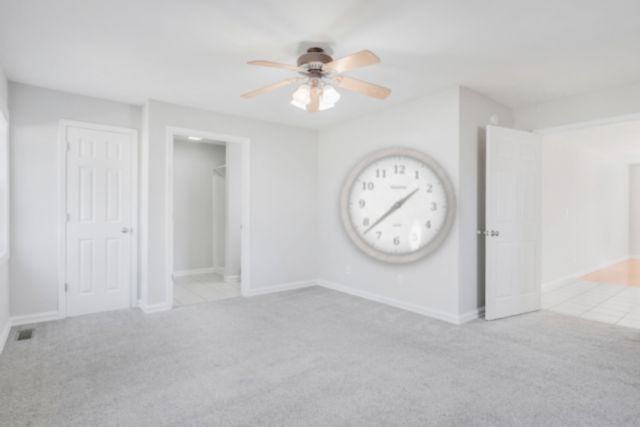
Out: 1:38
